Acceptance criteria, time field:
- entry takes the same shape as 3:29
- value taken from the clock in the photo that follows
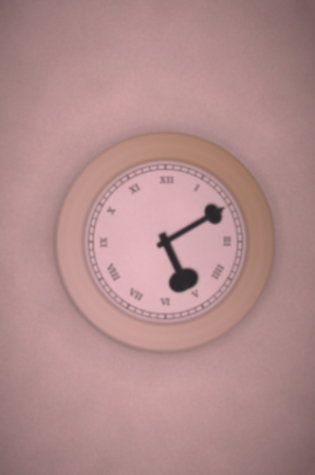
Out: 5:10
